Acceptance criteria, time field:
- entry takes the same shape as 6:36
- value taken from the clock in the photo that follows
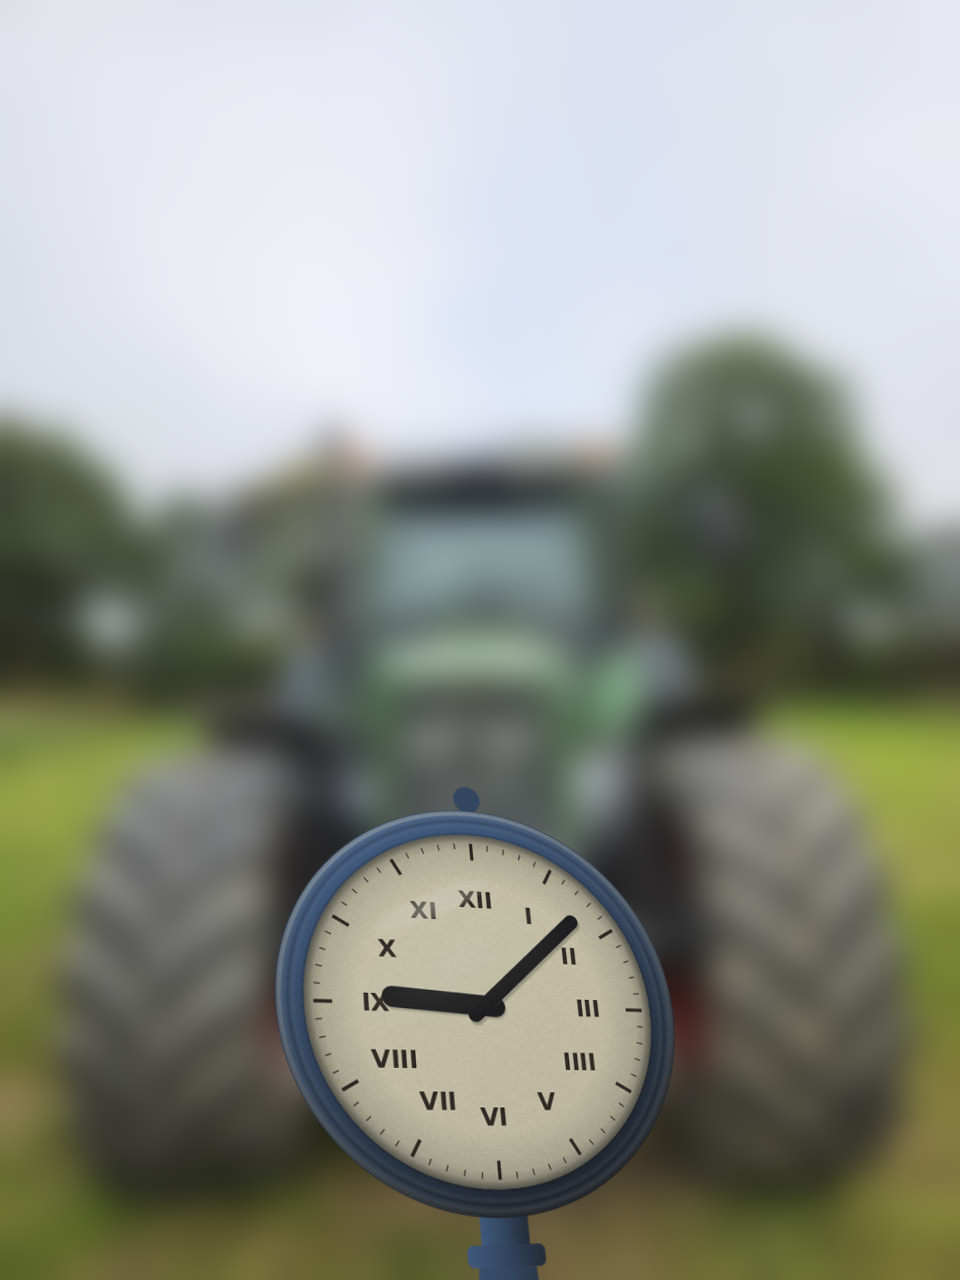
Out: 9:08
